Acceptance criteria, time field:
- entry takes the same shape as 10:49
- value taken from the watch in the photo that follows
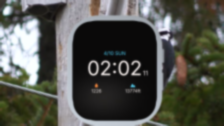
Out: 2:02
